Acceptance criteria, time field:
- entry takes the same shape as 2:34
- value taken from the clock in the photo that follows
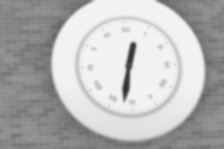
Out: 12:32
